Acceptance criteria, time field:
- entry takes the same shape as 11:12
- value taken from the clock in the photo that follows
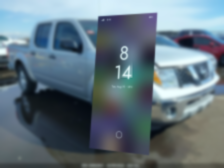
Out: 8:14
